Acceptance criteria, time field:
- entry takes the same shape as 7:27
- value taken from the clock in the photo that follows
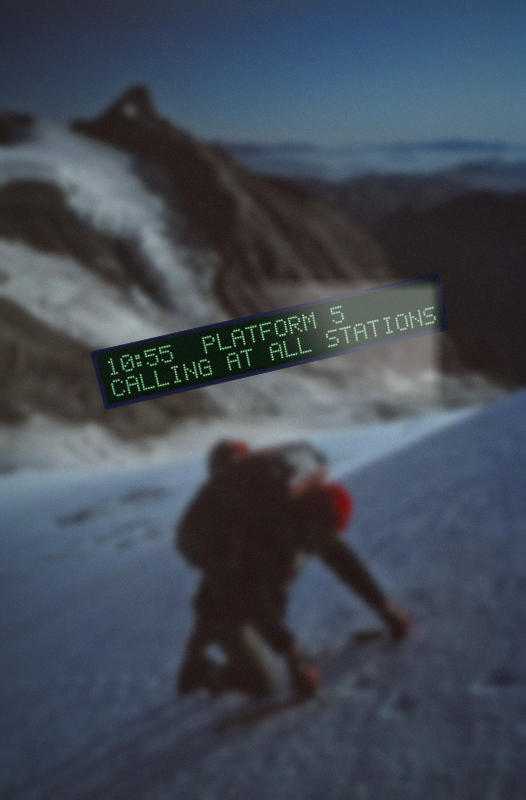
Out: 10:55
